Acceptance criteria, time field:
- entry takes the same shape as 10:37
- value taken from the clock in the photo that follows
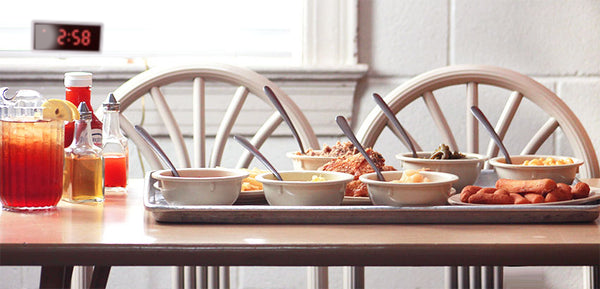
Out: 2:58
